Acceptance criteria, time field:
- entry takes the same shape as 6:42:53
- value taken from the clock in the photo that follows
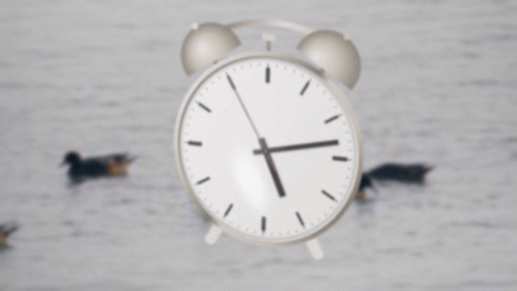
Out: 5:12:55
